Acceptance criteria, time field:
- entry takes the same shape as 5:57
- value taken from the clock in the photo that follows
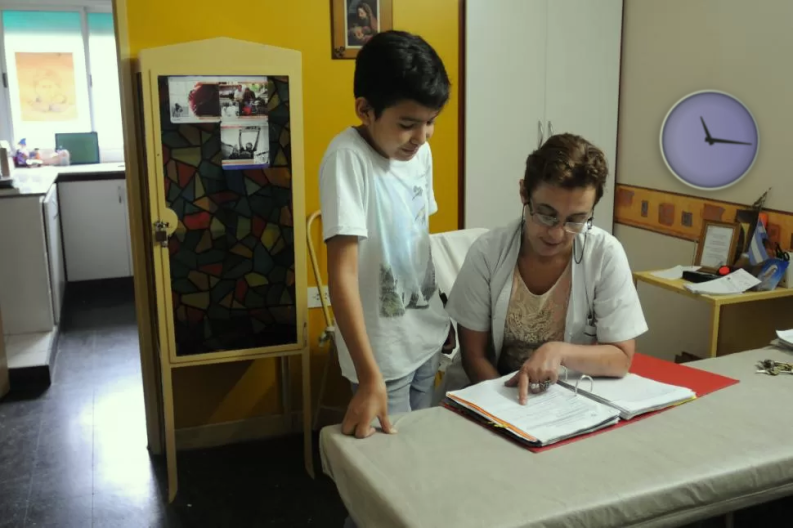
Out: 11:16
